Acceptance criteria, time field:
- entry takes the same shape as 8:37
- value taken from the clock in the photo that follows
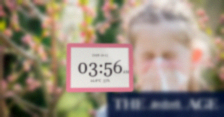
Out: 3:56
